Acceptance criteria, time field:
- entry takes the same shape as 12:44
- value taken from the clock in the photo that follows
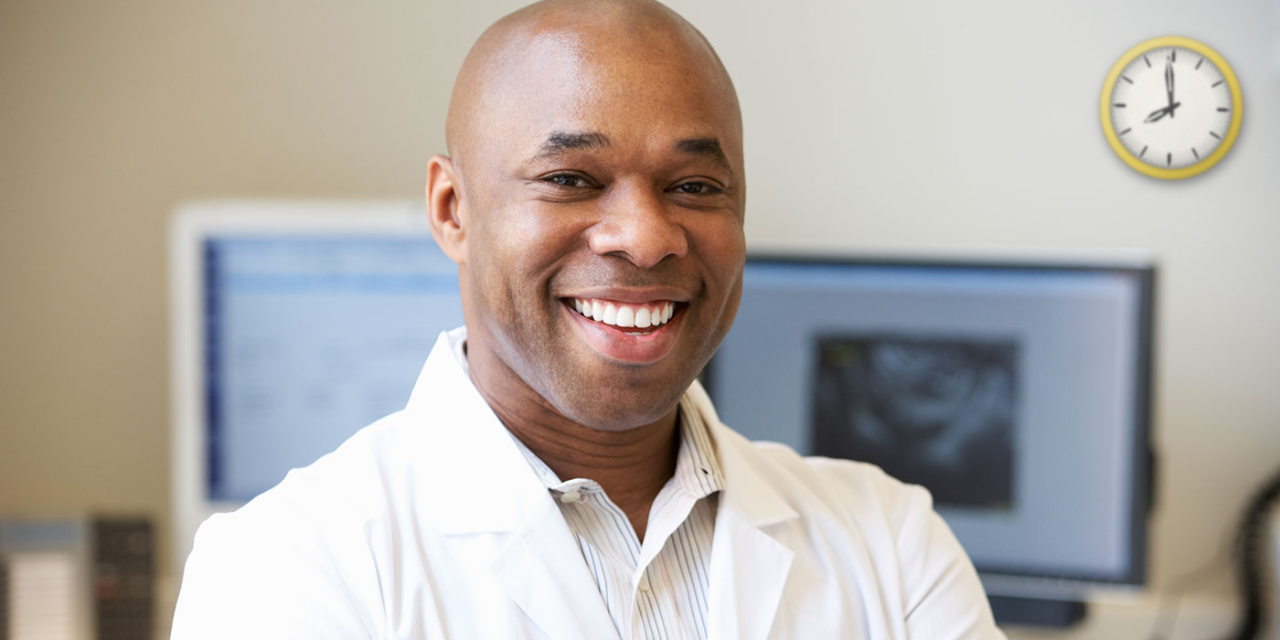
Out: 7:59
